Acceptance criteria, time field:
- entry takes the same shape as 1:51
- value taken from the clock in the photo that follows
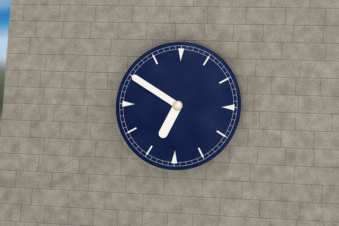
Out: 6:50
